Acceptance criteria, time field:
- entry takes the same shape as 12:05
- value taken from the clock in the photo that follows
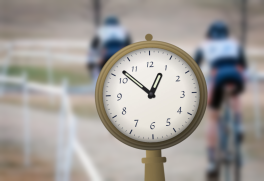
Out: 12:52
